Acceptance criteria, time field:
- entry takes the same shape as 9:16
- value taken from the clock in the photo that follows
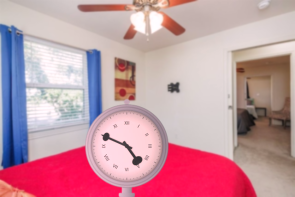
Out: 4:49
